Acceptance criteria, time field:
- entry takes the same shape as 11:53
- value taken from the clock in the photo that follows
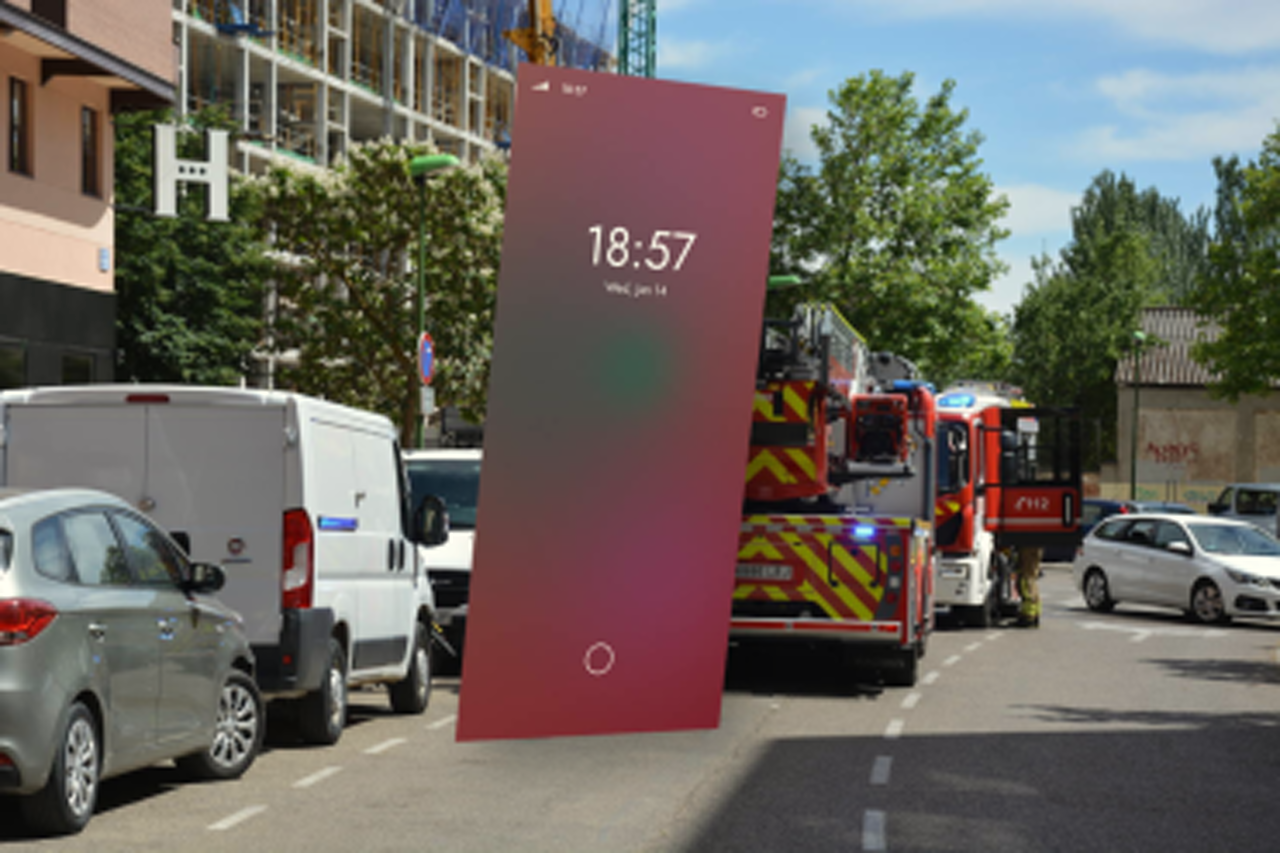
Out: 18:57
